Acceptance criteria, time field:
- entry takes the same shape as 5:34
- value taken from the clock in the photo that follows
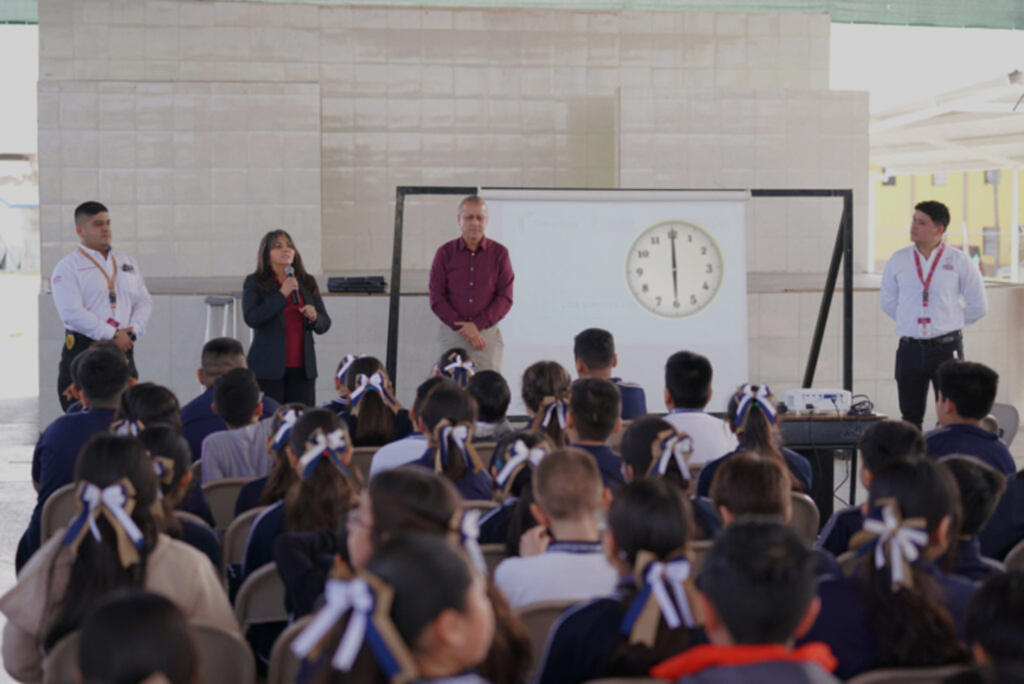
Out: 6:00
